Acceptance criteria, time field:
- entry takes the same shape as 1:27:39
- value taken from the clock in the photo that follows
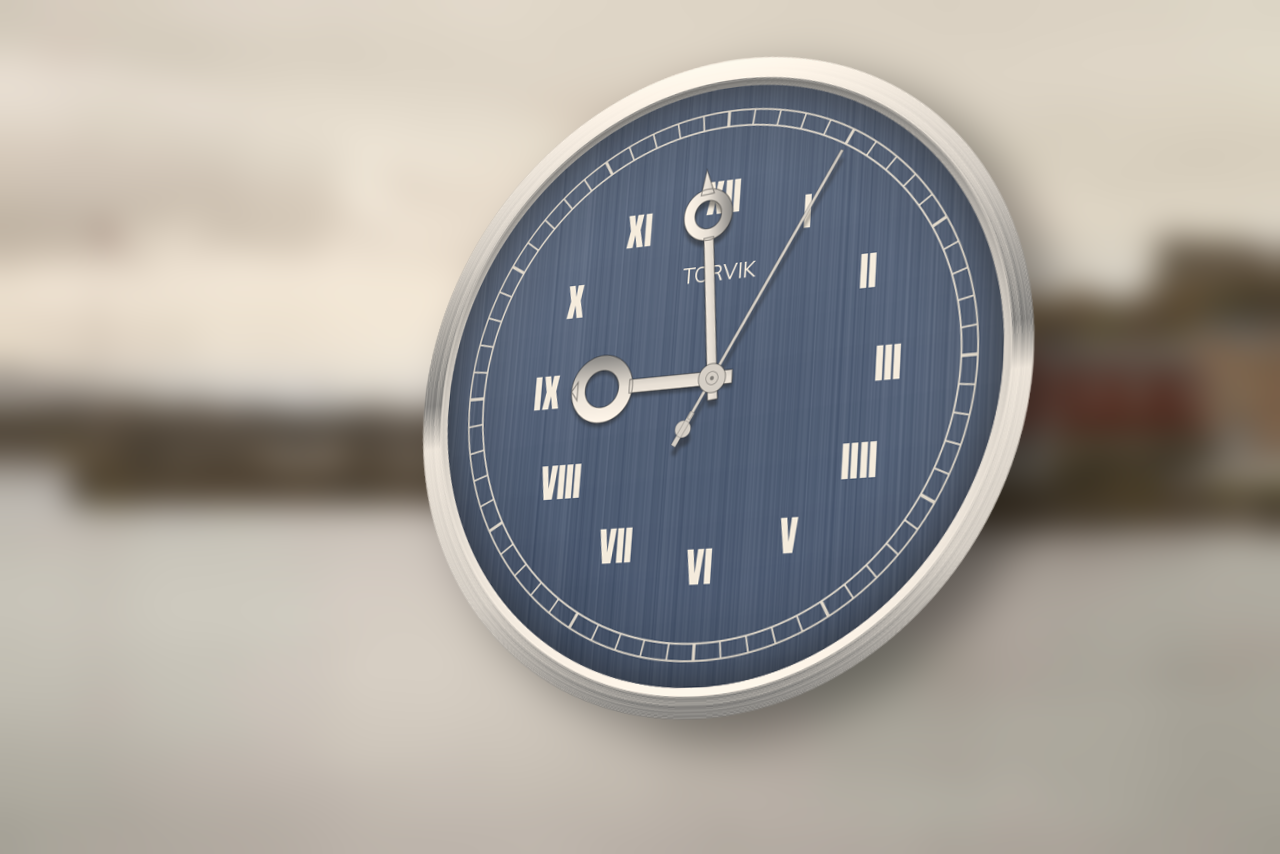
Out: 8:59:05
